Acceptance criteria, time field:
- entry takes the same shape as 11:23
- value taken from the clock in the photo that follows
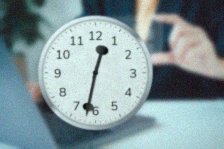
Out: 12:32
